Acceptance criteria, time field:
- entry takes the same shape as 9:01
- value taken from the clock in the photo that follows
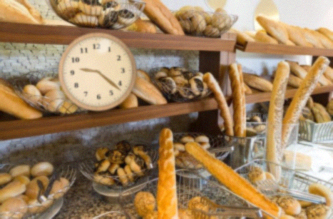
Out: 9:22
